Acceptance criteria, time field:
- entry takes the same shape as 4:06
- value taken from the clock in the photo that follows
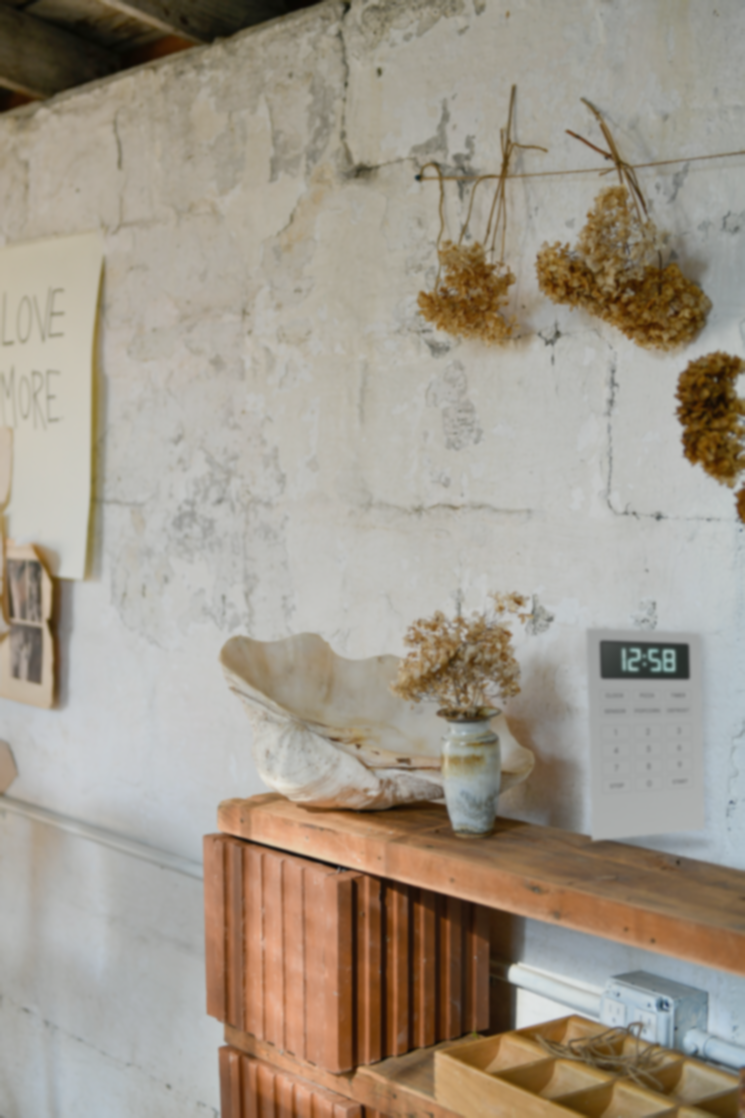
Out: 12:58
